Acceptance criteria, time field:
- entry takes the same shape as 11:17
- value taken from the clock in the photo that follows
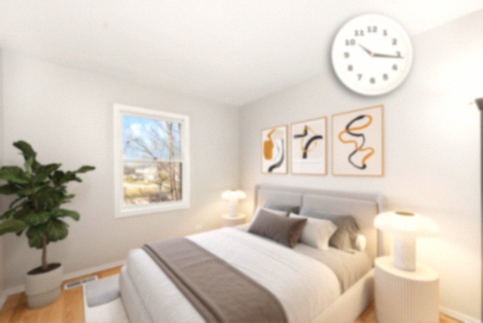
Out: 10:16
